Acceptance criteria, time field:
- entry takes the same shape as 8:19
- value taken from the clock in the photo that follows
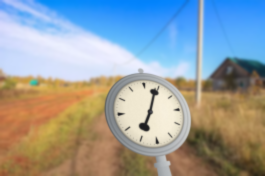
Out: 7:04
